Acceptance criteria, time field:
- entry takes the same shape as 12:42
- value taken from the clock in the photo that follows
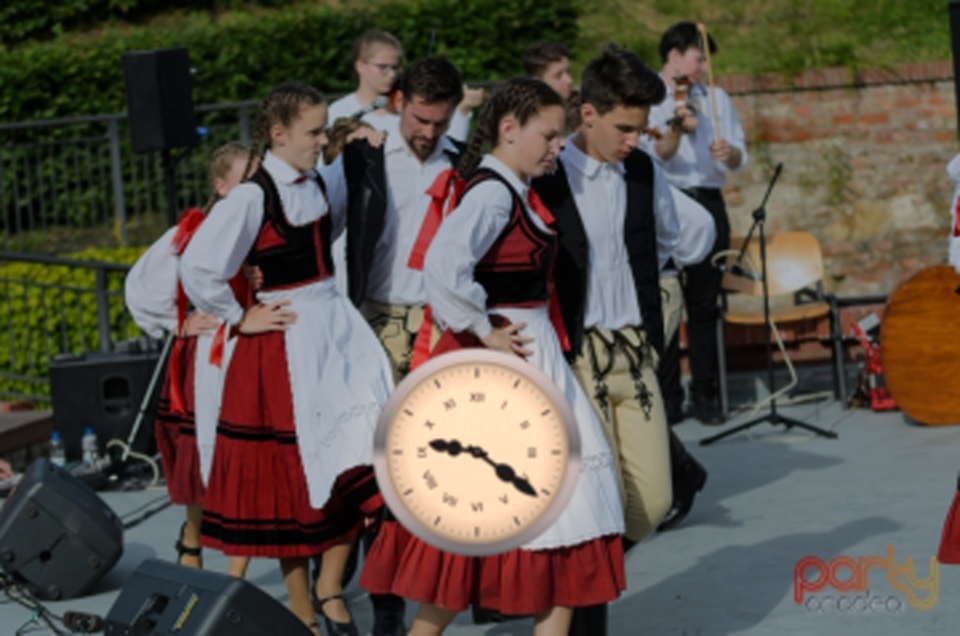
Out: 9:21
